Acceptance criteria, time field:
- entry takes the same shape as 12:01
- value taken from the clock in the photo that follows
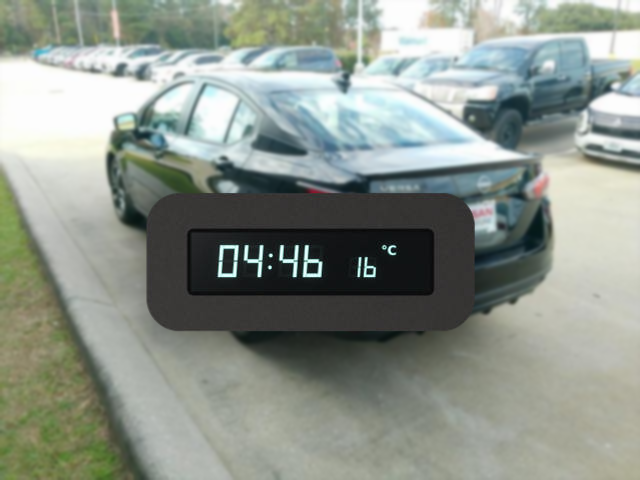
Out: 4:46
